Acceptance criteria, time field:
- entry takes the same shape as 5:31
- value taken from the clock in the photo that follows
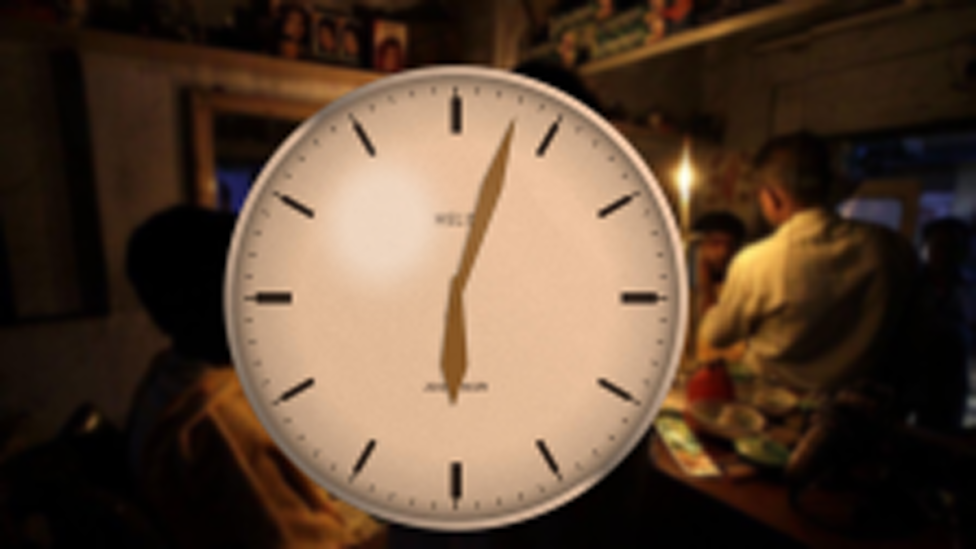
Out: 6:03
